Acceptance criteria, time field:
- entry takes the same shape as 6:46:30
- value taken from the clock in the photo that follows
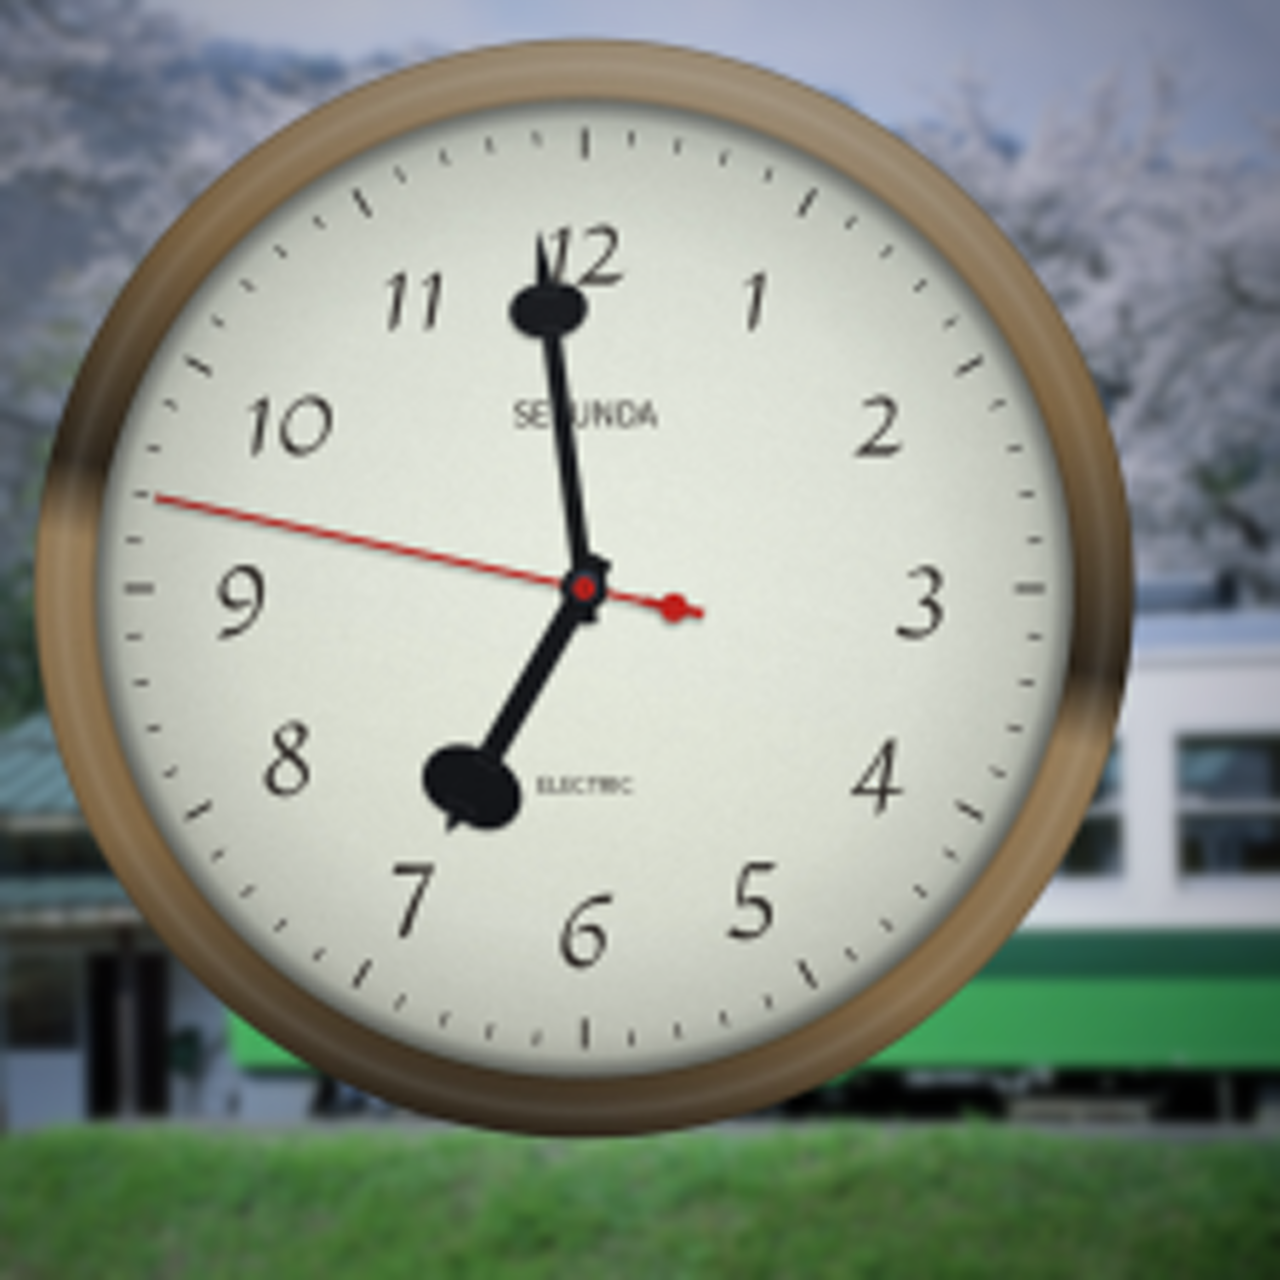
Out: 6:58:47
